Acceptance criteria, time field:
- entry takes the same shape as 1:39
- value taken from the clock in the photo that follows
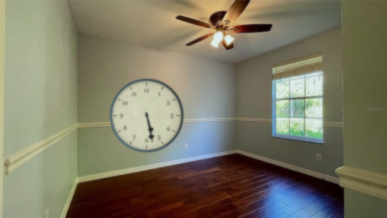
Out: 5:28
